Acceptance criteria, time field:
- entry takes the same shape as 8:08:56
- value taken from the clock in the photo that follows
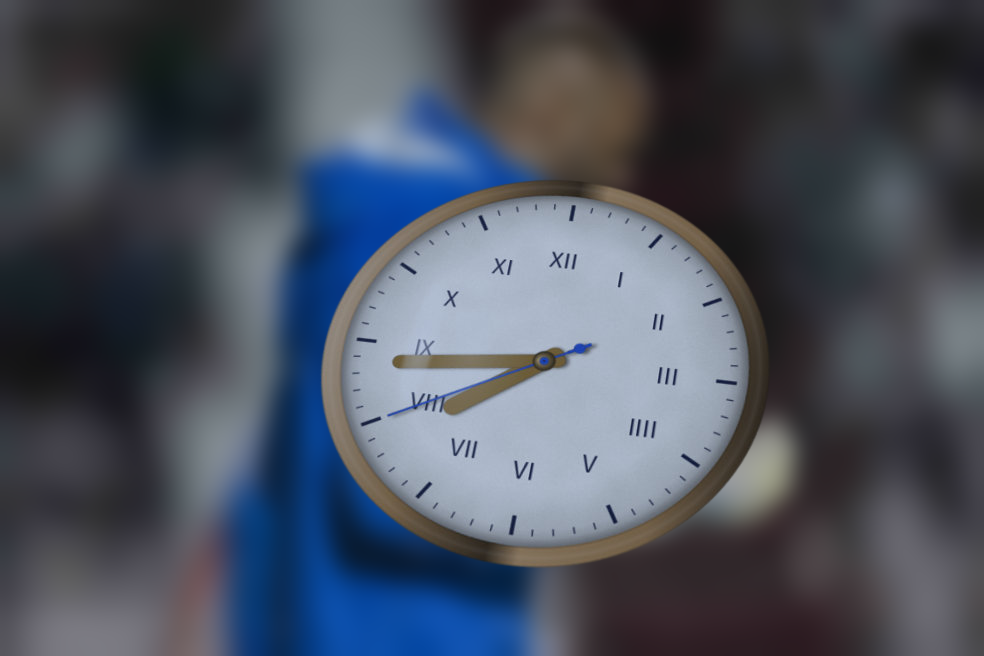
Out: 7:43:40
